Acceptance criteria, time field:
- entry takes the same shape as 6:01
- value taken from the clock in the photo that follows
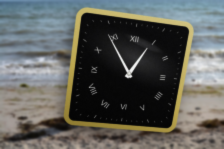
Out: 12:54
